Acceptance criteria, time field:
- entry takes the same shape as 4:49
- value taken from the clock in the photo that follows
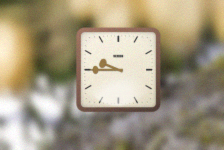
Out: 9:45
